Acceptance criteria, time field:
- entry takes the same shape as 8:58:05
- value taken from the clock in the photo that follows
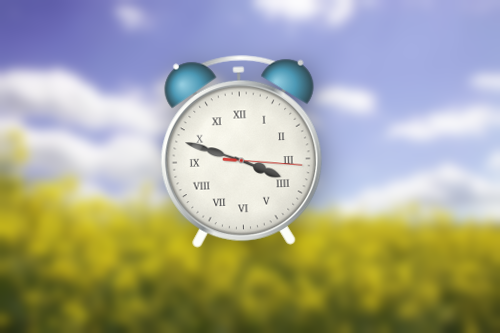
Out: 3:48:16
